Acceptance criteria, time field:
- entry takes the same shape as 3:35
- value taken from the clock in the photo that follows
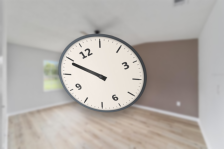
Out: 10:54
